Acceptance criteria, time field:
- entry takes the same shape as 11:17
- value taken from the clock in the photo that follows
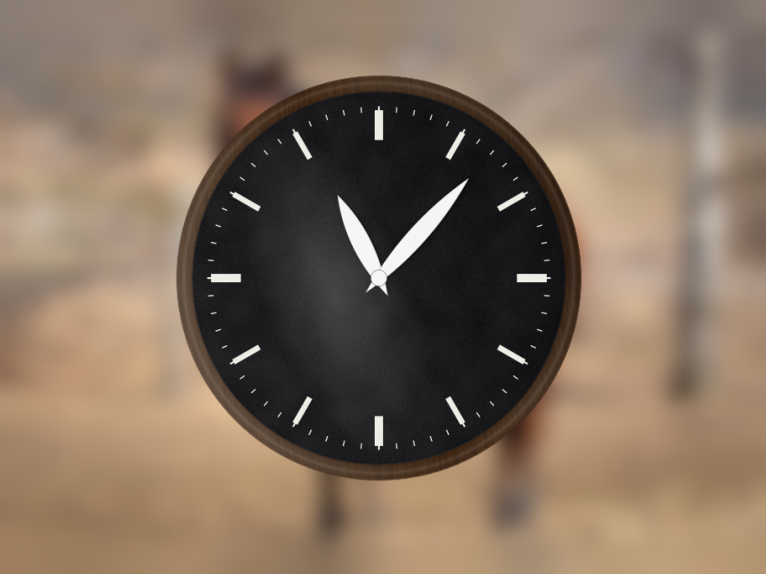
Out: 11:07
